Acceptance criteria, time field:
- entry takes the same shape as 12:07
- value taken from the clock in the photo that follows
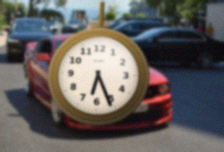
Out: 6:26
